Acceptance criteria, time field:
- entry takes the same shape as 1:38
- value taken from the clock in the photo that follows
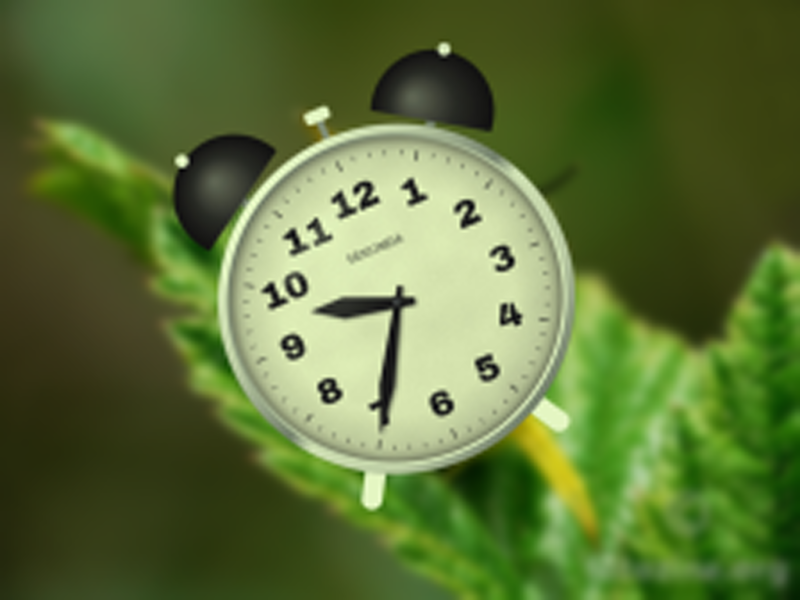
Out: 9:35
